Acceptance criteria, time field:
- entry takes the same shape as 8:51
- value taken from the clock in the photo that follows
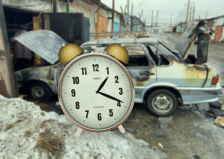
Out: 1:19
